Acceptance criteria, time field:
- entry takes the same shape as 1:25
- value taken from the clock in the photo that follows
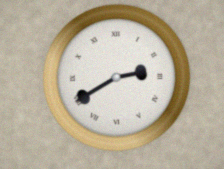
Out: 2:40
